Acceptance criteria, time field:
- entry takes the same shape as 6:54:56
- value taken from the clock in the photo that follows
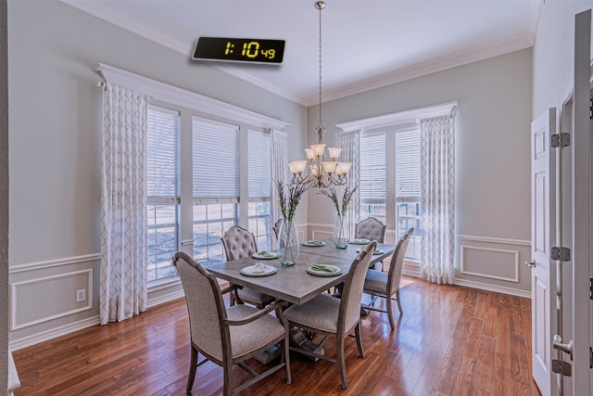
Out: 1:10:49
